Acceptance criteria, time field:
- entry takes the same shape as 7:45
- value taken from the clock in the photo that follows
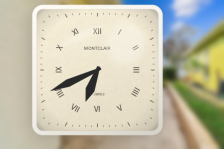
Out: 6:41
